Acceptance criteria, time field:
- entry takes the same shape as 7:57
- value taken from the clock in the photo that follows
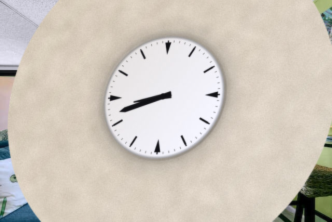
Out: 8:42
